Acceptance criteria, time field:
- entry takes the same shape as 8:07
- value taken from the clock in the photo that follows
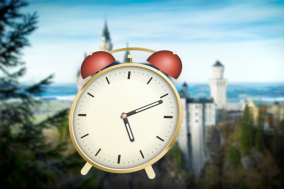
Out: 5:11
